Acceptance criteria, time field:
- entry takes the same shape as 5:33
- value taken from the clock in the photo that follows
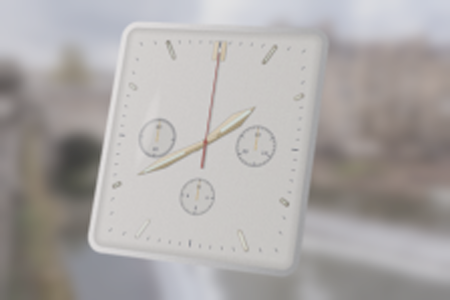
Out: 1:40
